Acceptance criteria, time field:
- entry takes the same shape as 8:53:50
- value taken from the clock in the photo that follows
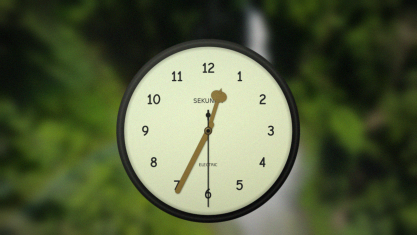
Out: 12:34:30
